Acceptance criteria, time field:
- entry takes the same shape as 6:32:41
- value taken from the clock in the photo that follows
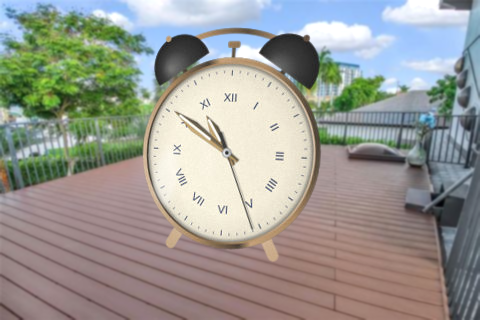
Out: 10:50:26
